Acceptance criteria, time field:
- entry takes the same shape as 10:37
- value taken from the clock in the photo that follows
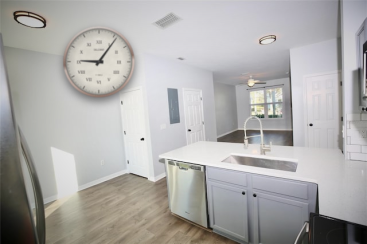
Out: 9:06
